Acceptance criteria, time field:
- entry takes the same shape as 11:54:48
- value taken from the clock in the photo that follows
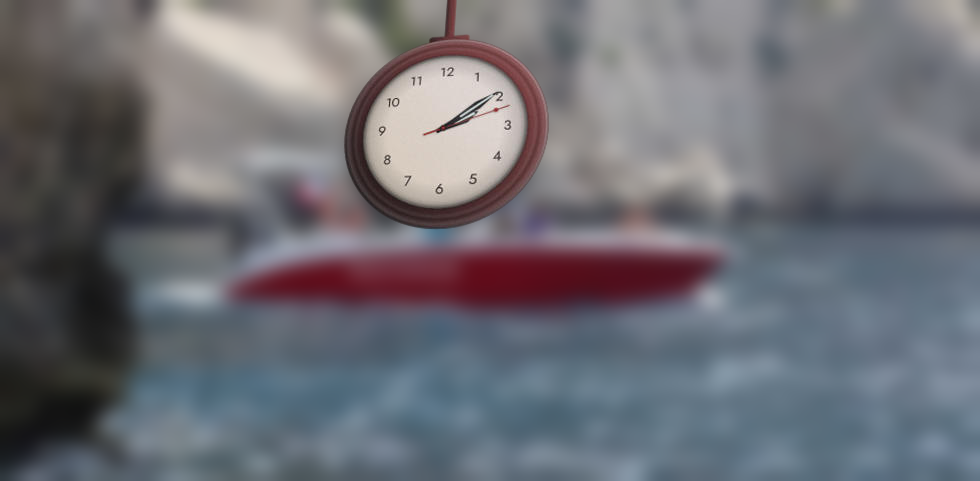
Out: 2:09:12
